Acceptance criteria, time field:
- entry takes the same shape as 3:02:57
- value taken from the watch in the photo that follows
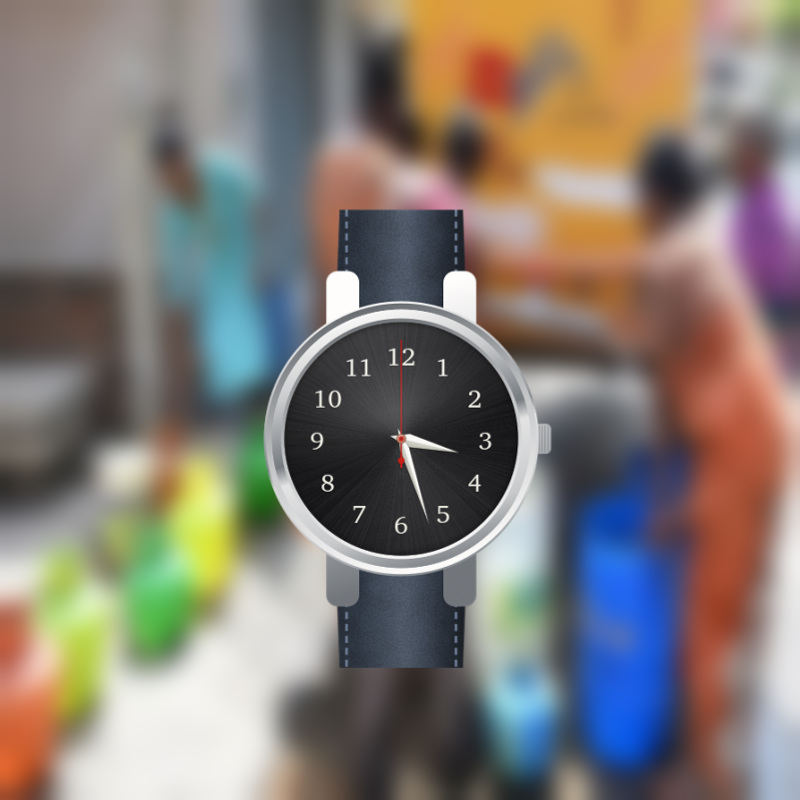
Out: 3:27:00
